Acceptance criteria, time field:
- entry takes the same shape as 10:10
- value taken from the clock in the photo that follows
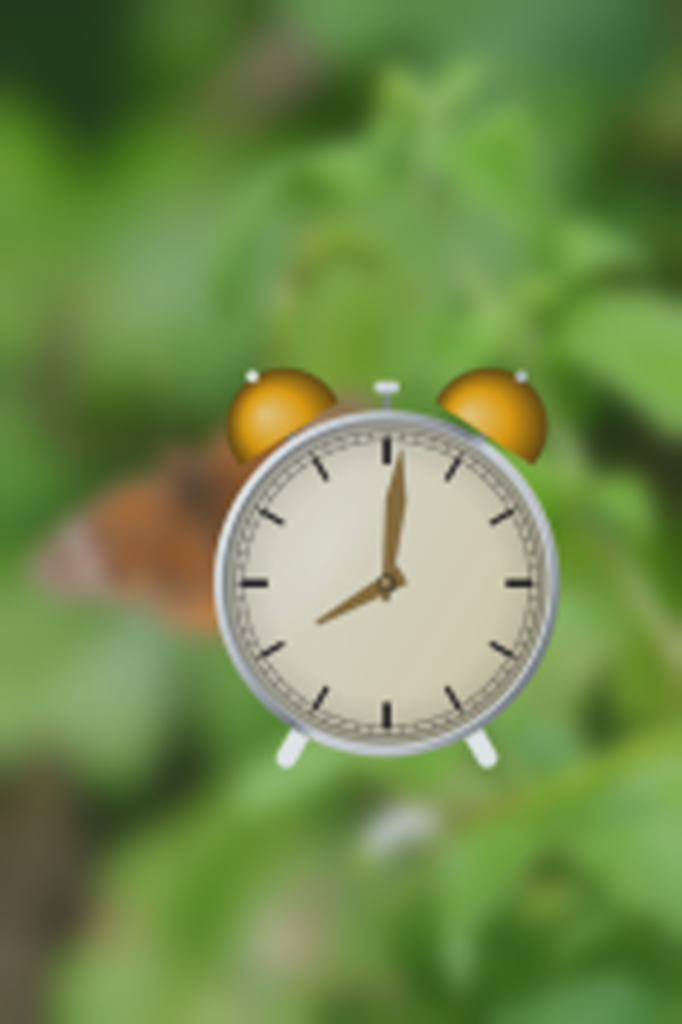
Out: 8:01
